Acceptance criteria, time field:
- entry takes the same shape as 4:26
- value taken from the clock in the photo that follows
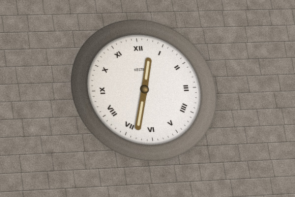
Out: 12:33
